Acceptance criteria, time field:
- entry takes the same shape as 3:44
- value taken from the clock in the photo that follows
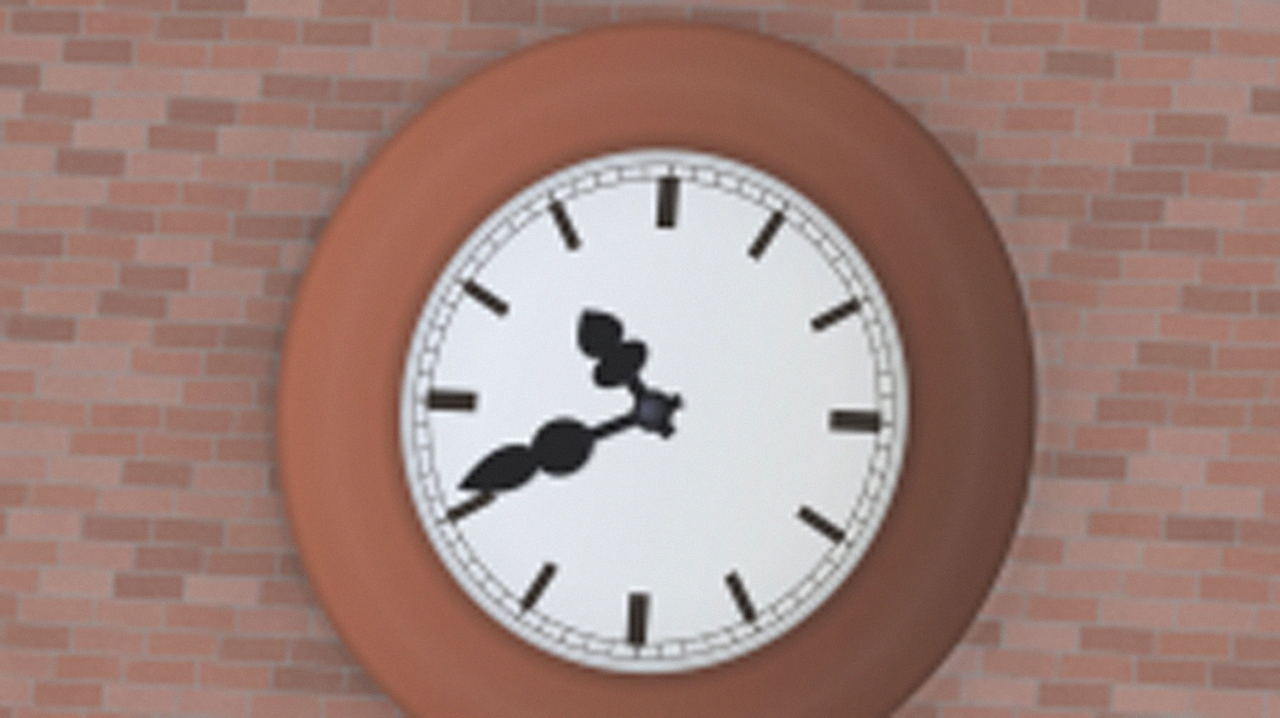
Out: 10:41
